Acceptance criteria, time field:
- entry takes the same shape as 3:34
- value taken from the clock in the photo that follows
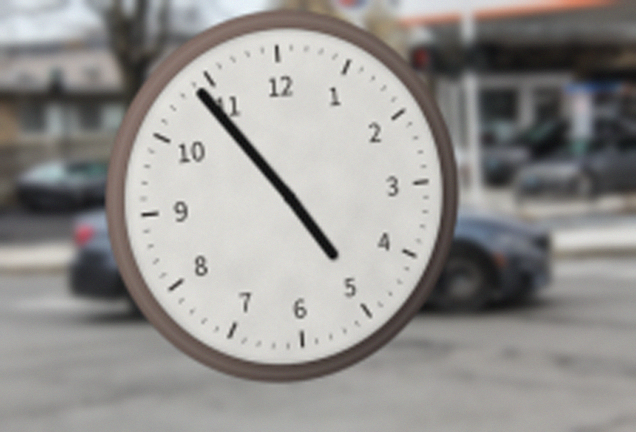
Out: 4:54
